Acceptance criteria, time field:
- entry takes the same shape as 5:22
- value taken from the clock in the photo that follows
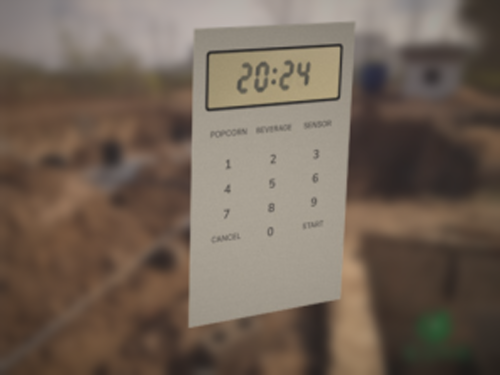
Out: 20:24
